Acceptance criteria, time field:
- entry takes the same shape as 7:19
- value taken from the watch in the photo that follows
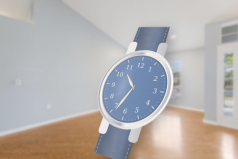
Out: 10:34
